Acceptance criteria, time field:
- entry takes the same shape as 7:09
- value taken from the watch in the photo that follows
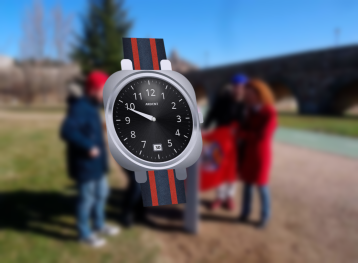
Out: 9:49
